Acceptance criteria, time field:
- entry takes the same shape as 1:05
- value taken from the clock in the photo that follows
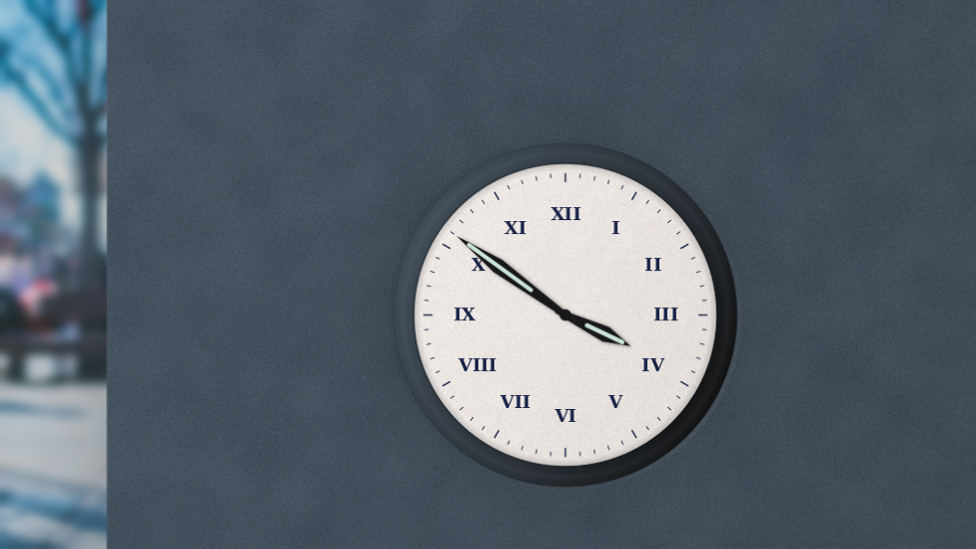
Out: 3:51
